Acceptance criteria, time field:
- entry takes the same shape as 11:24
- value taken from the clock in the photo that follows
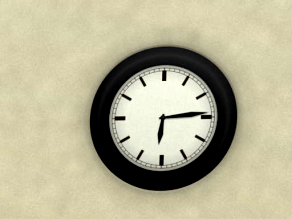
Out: 6:14
